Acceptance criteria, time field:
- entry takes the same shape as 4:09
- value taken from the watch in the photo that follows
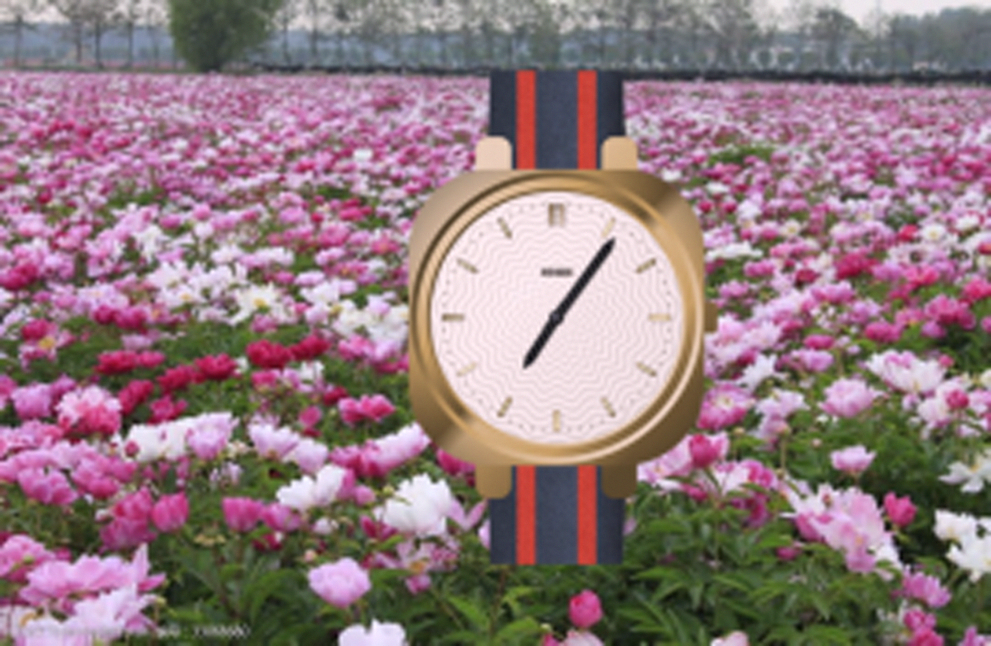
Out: 7:06
